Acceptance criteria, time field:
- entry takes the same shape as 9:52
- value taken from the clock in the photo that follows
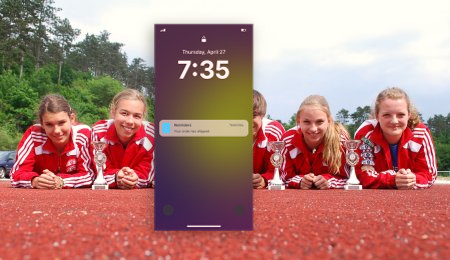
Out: 7:35
